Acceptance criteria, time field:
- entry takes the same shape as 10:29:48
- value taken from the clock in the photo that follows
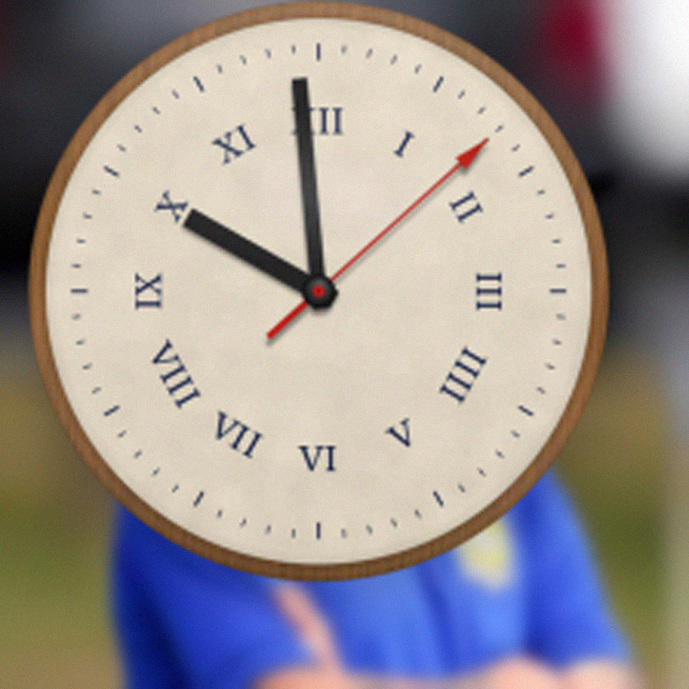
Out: 9:59:08
